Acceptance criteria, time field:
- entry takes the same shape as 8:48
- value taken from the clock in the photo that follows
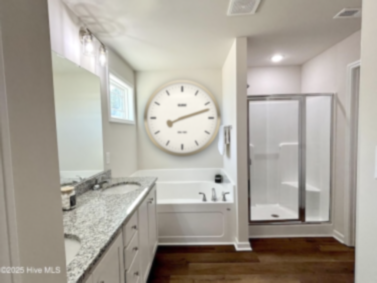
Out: 8:12
